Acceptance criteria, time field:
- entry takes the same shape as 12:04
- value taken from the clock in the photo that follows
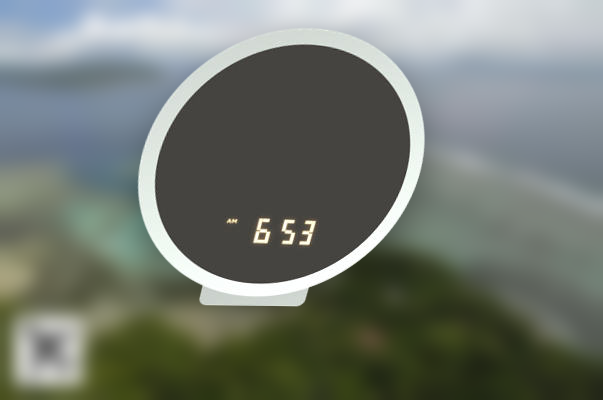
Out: 6:53
